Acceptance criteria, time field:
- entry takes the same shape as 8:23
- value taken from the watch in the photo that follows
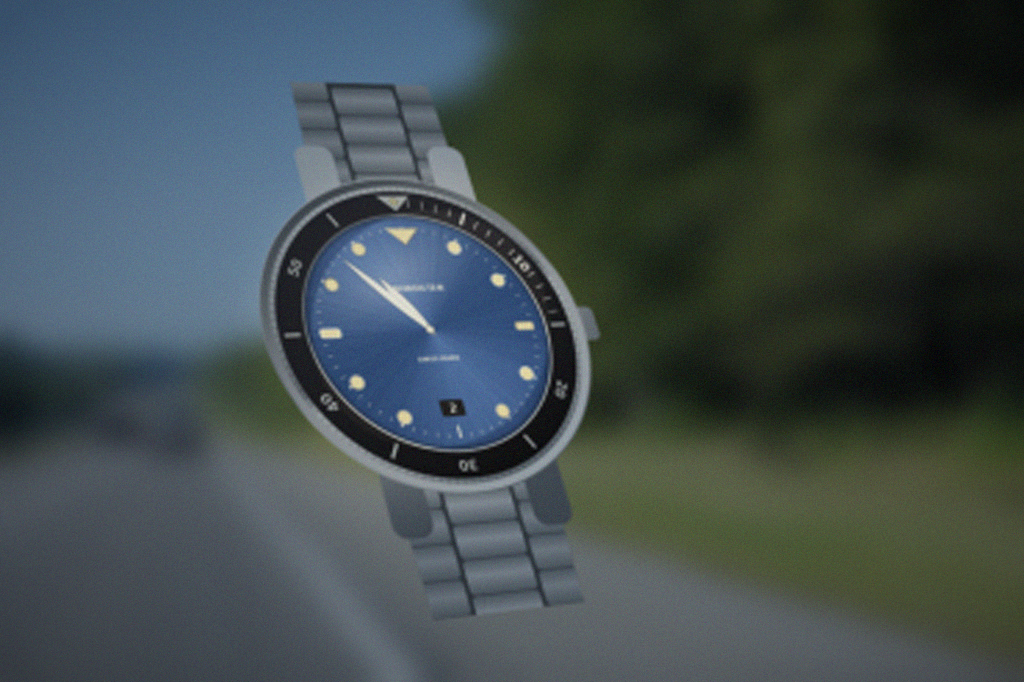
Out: 10:53
